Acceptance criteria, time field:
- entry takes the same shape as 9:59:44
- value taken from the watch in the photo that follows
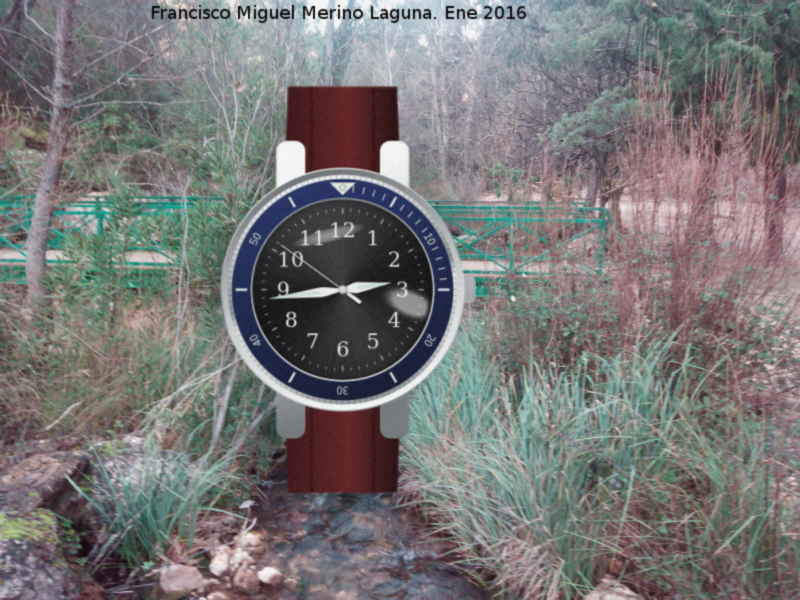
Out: 2:43:51
